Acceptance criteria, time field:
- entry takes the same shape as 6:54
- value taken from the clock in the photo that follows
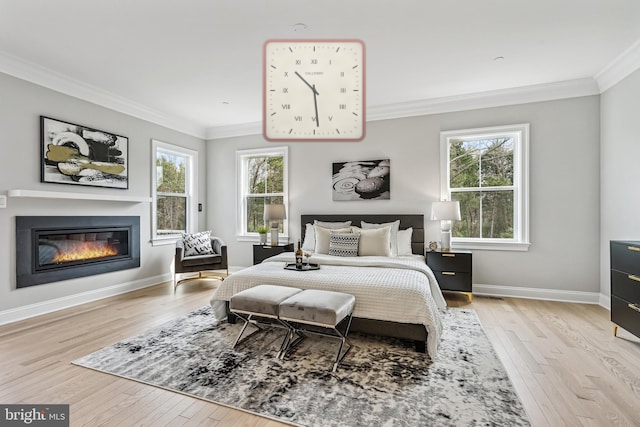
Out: 10:29
